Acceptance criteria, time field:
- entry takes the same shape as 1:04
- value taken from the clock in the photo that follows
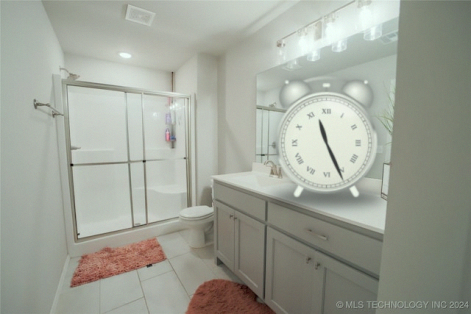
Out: 11:26
